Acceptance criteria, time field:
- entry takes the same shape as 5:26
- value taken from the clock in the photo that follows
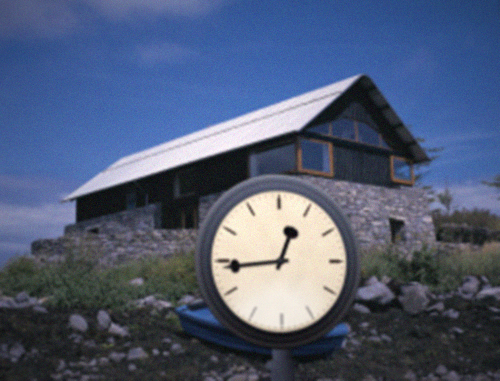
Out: 12:44
